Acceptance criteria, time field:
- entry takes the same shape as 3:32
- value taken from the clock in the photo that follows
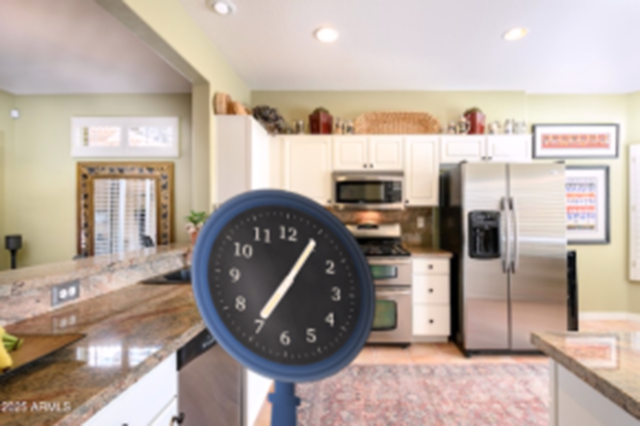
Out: 7:05
